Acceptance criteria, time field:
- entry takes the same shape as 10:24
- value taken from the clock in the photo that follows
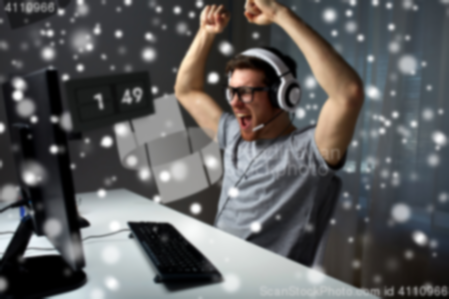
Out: 1:49
